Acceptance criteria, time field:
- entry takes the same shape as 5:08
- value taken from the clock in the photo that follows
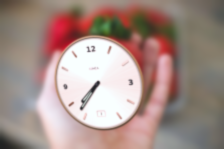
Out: 7:37
